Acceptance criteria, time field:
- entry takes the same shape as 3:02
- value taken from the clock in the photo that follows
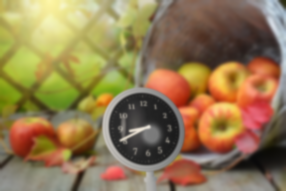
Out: 8:41
